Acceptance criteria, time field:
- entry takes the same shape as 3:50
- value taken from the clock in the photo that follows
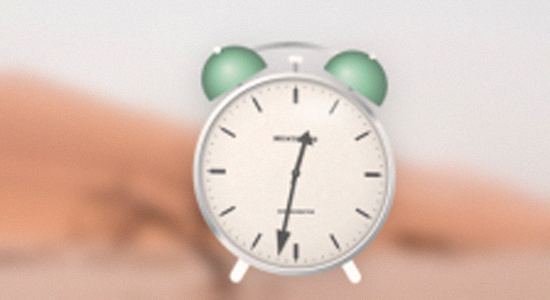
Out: 12:32
